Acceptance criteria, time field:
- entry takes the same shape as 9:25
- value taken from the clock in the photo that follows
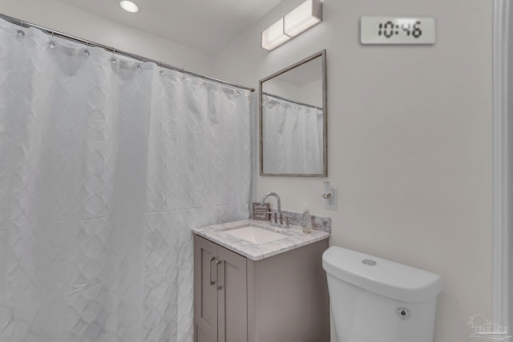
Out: 10:46
